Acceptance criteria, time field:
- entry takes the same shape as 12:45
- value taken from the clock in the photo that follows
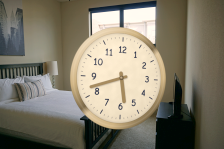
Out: 5:42
